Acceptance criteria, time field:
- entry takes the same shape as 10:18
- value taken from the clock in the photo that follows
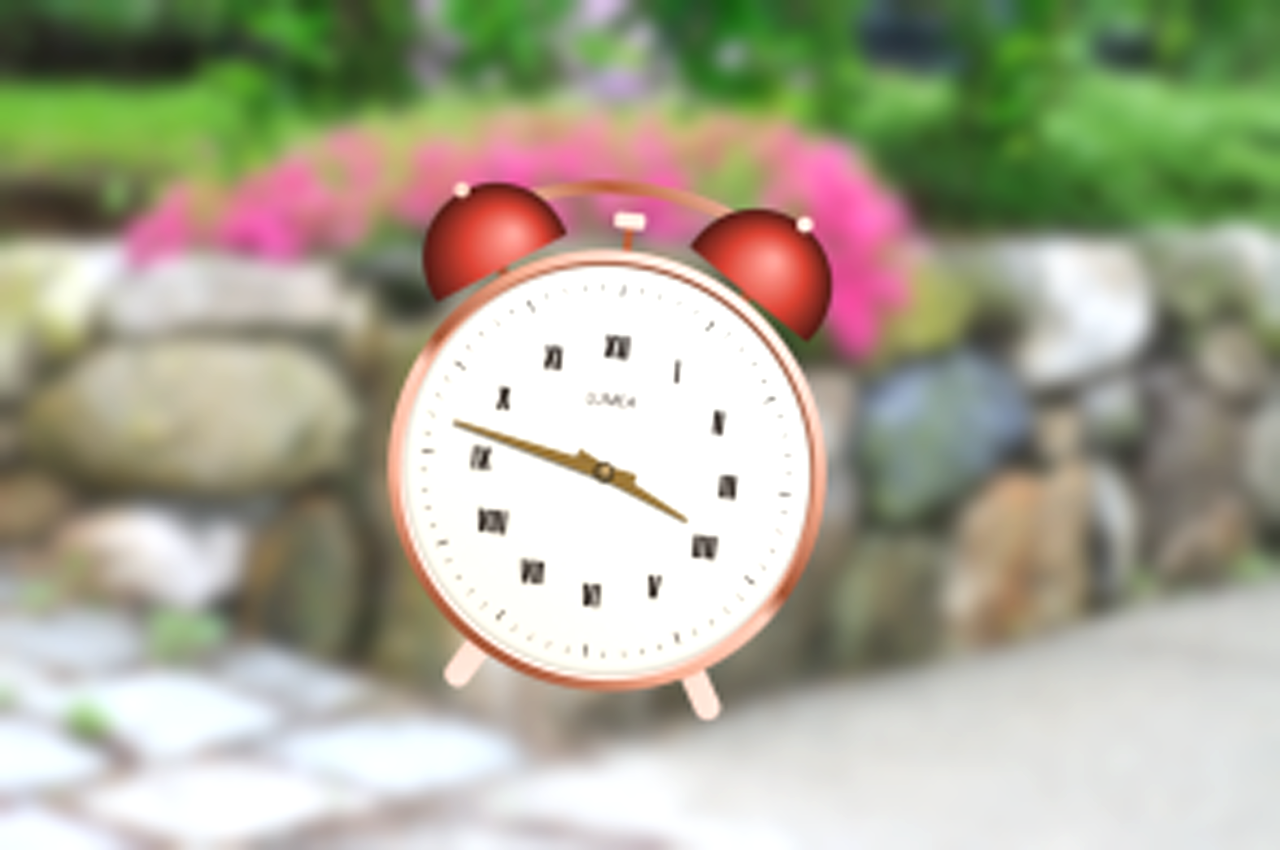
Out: 3:47
